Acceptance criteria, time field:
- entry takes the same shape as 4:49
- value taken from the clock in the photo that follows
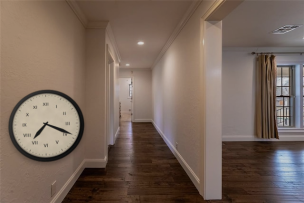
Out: 7:19
